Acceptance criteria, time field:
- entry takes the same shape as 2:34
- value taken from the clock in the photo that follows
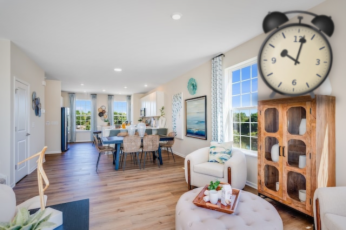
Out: 10:02
